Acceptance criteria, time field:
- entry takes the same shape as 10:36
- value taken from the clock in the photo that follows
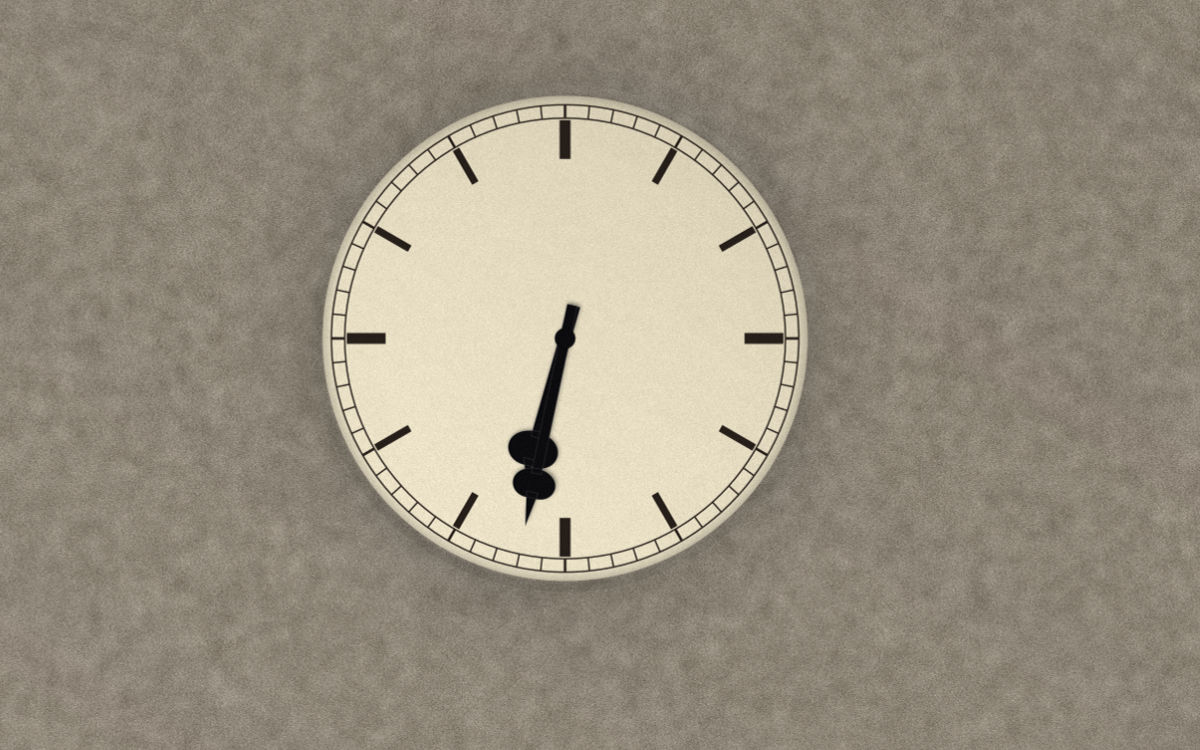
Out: 6:32
